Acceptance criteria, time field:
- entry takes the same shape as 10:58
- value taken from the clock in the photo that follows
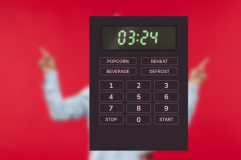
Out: 3:24
